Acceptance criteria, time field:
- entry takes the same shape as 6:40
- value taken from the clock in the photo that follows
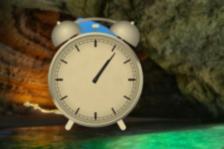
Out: 1:06
